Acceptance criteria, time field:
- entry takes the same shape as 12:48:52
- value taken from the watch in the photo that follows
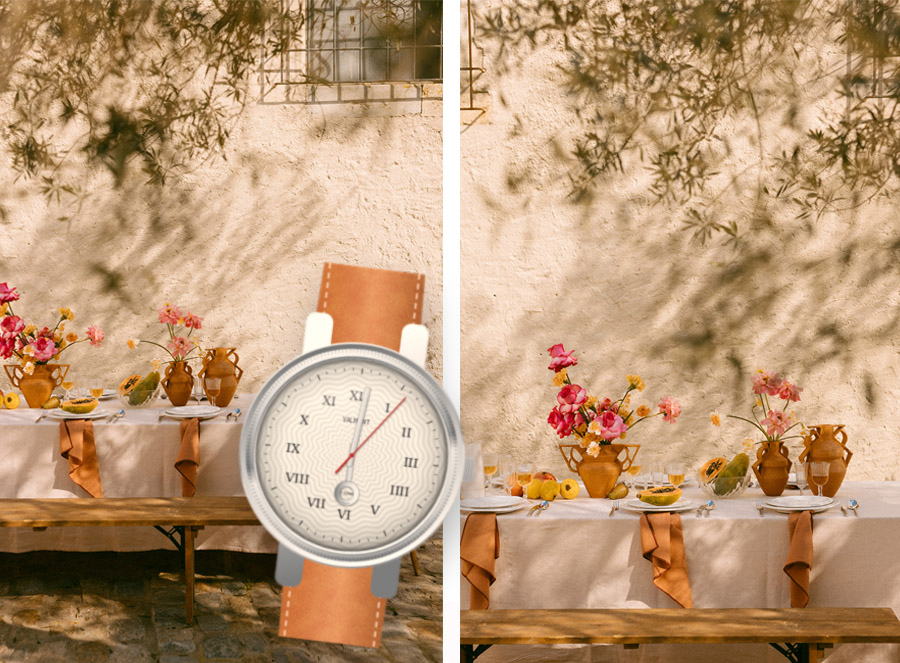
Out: 6:01:06
